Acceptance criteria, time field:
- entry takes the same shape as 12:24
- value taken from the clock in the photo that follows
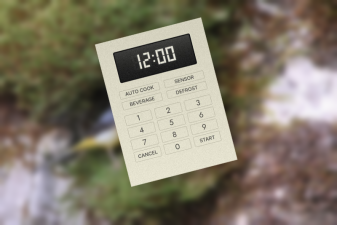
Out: 12:00
